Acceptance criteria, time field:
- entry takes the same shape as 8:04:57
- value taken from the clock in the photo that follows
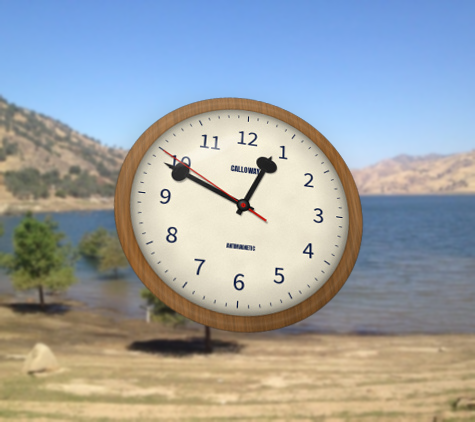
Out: 12:48:50
